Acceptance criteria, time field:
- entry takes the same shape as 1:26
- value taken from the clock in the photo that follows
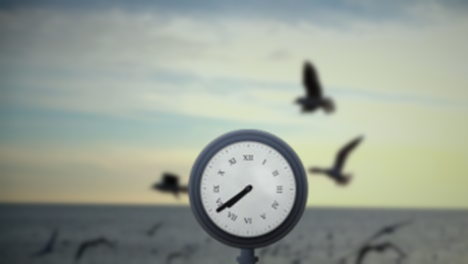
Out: 7:39
